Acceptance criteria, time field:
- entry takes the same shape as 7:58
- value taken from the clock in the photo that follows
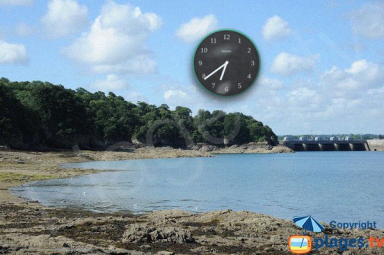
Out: 6:39
